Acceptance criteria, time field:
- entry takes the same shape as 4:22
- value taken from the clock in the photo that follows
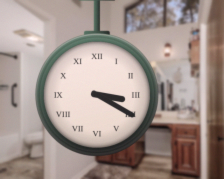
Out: 3:20
